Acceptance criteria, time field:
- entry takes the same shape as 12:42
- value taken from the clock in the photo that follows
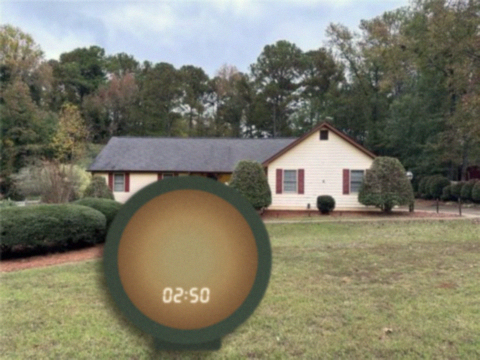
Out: 2:50
